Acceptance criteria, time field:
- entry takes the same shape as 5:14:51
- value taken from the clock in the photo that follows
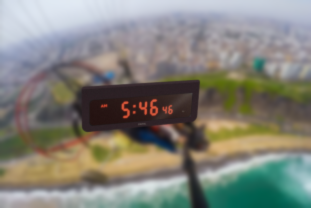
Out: 5:46:46
